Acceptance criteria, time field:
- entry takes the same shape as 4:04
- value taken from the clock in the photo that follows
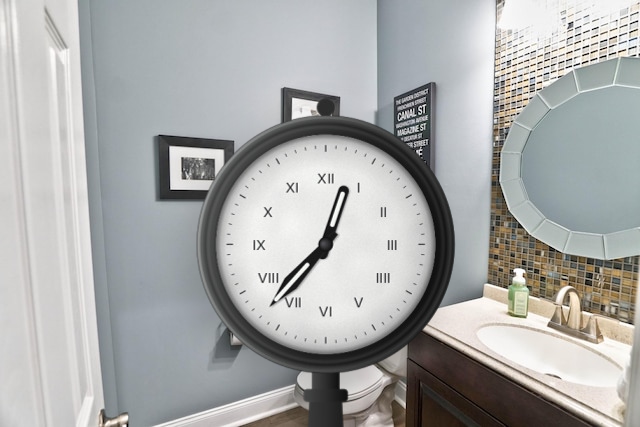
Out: 12:37
